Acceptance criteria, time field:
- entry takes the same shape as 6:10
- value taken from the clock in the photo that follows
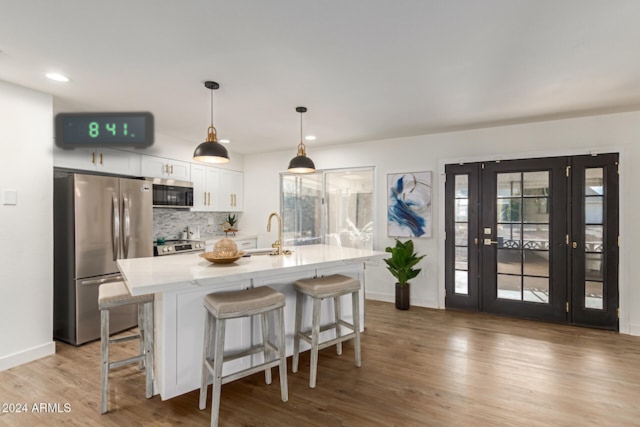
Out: 8:41
